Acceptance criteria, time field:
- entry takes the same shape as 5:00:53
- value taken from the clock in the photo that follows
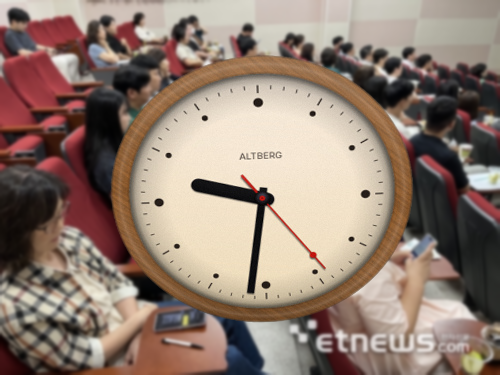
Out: 9:31:24
